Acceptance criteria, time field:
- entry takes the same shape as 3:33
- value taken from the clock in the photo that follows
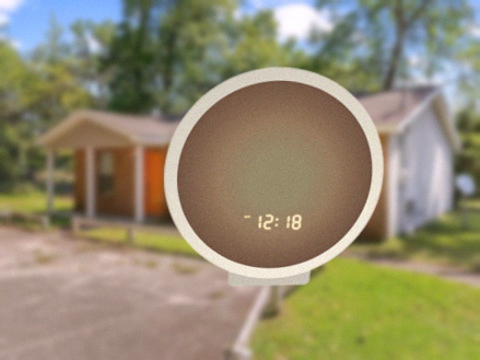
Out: 12:18
